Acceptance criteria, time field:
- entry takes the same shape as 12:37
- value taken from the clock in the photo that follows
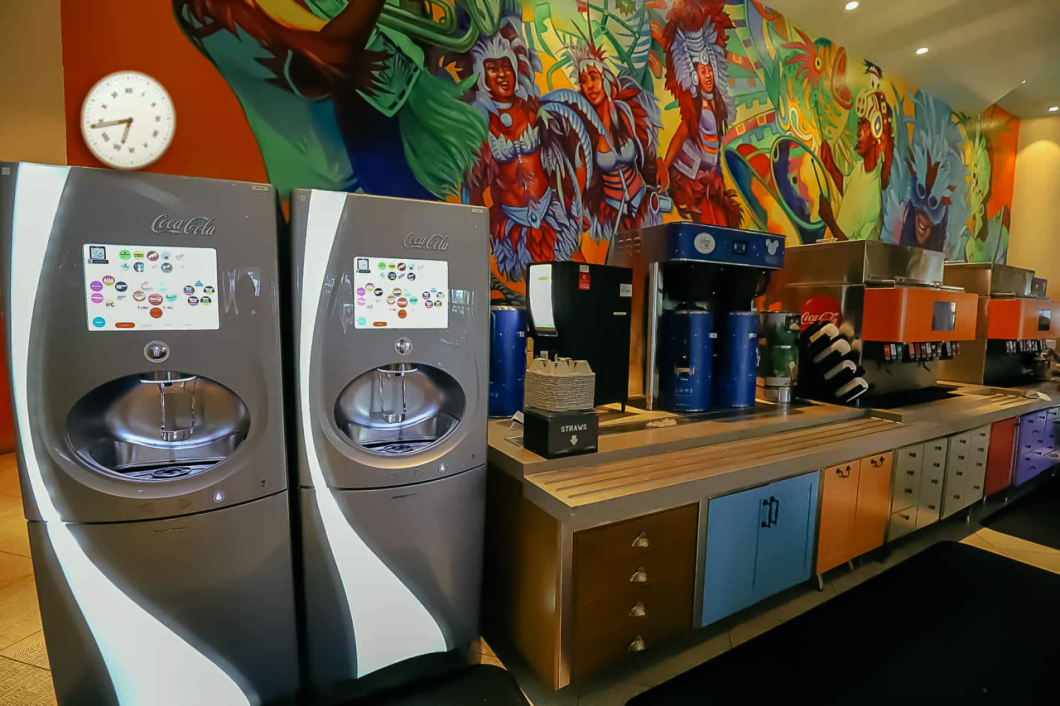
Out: 6:44
